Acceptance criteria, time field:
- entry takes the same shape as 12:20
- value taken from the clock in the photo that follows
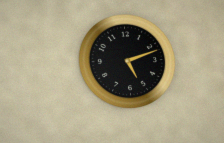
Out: 5:12
